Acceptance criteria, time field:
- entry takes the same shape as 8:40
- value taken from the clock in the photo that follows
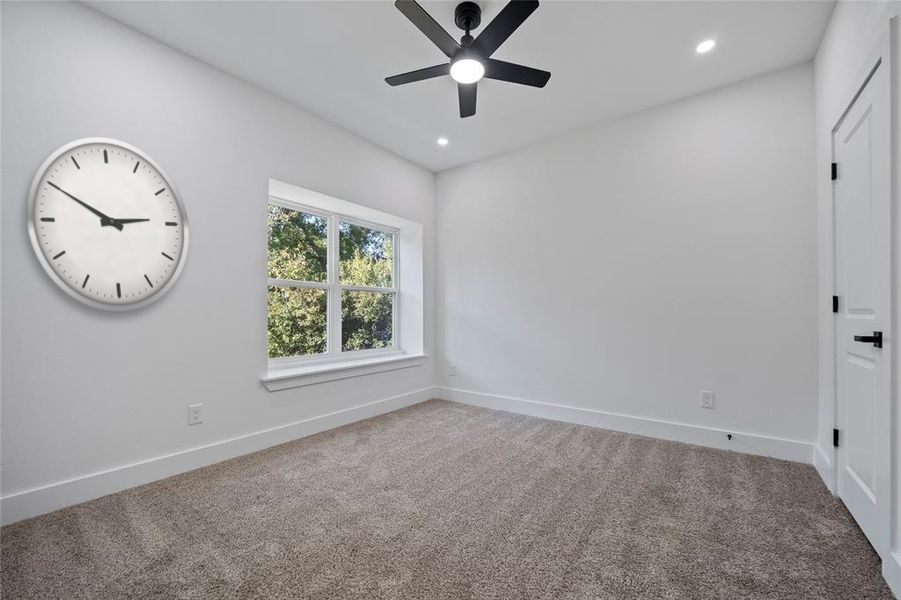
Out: 2:50
